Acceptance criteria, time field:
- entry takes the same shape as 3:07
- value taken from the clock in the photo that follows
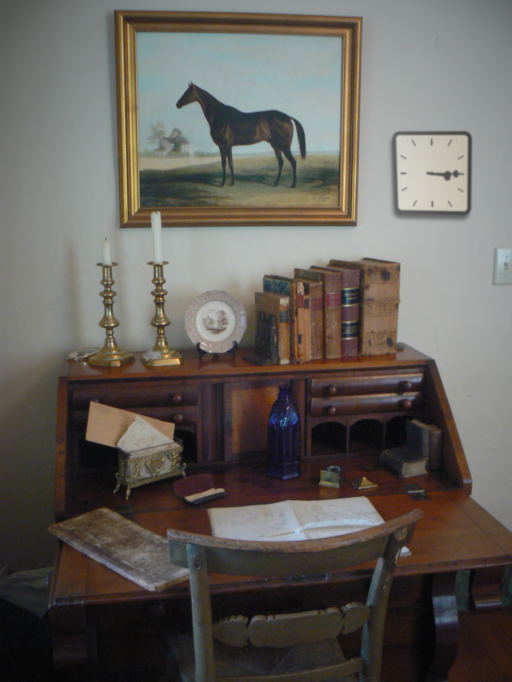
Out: 3:15
